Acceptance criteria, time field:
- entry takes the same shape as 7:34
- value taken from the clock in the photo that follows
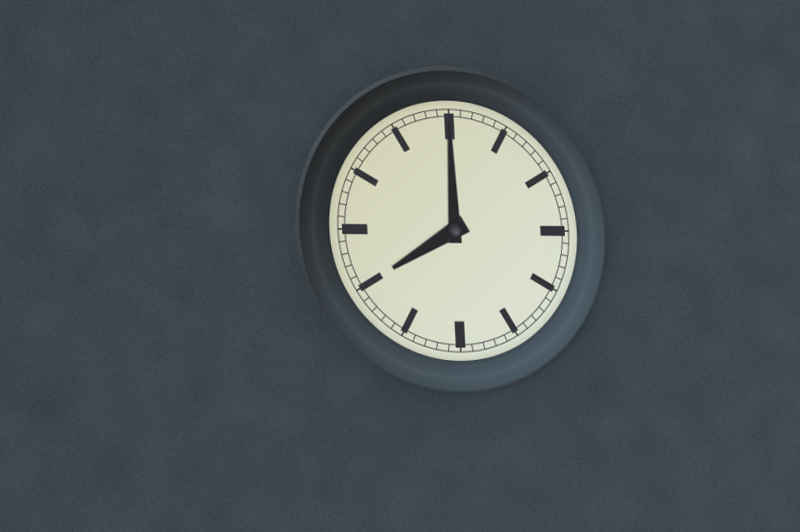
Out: 8:00
